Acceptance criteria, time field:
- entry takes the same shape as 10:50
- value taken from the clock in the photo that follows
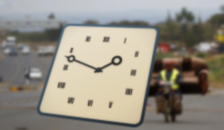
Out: 1:48
